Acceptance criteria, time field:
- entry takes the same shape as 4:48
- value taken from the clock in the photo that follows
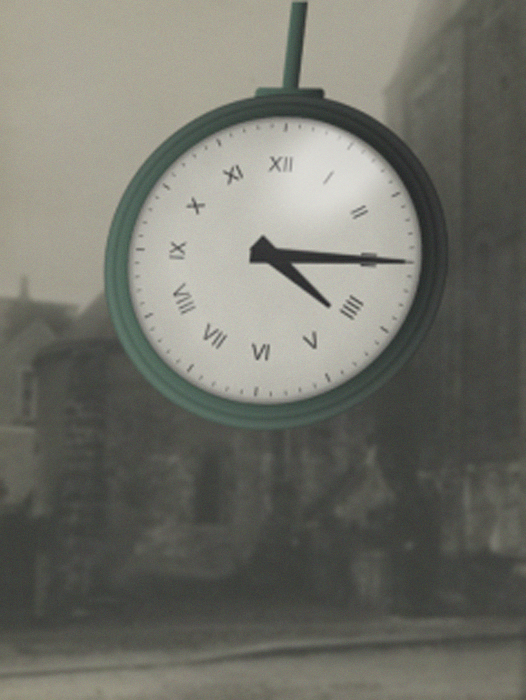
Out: 4:15
